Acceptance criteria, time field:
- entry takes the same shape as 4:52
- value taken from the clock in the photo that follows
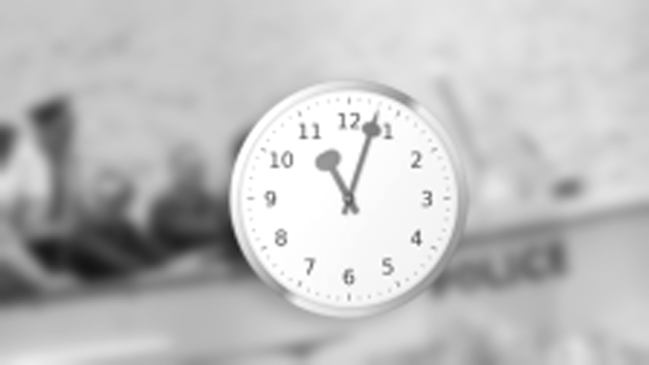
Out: 11:03
